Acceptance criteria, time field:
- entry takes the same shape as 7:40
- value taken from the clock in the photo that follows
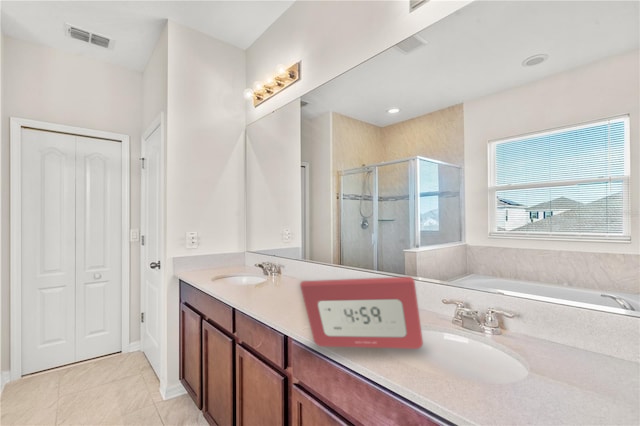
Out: 4:59
